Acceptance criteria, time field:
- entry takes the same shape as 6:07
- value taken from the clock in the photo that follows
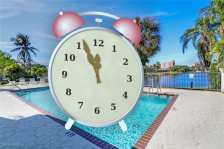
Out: 11:56
